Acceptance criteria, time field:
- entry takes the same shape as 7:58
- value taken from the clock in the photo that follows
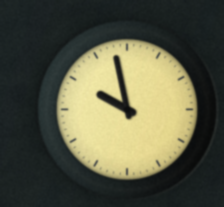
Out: 9:58
